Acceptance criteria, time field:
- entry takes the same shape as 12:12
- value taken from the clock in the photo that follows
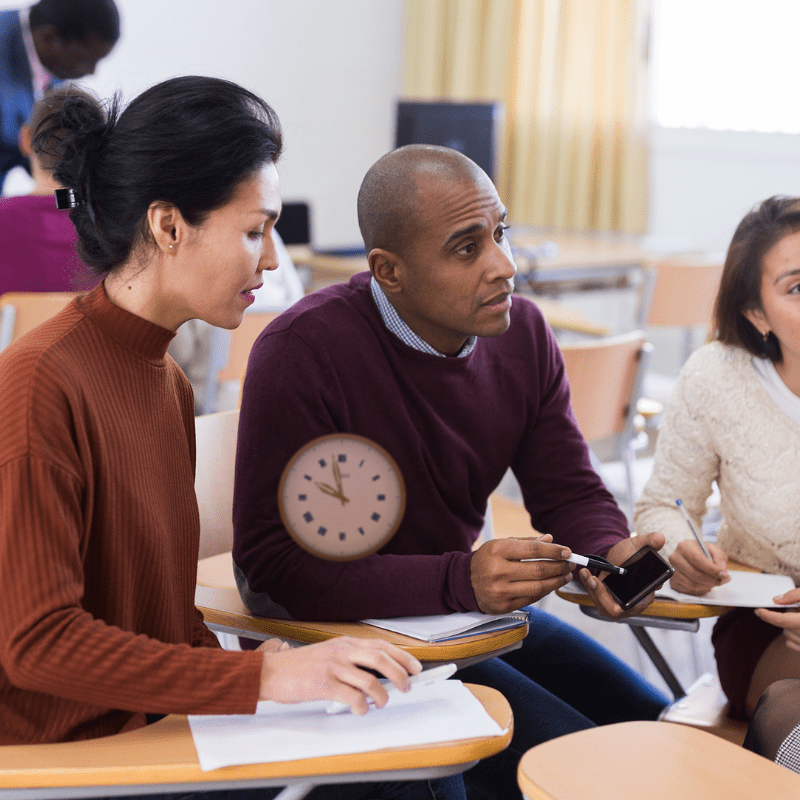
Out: 9:58
